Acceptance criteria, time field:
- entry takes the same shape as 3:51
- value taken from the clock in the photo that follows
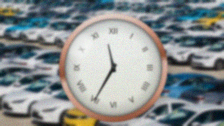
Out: 11:35
